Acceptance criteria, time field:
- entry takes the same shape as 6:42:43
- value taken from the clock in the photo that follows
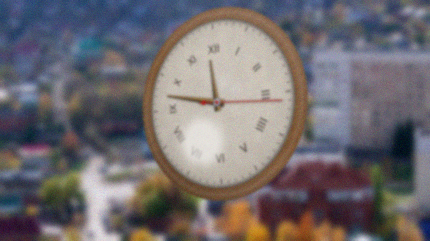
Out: 11:47:16
